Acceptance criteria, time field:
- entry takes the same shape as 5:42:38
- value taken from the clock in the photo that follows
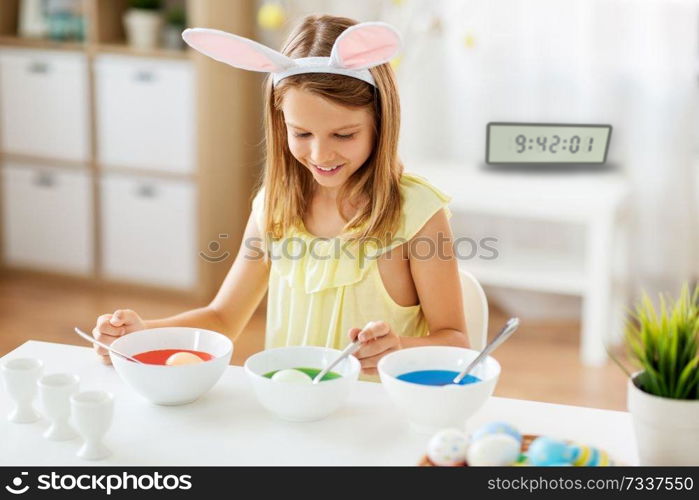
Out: 9:42:01
